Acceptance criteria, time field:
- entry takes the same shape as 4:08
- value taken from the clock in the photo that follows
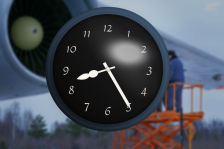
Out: 8:25
